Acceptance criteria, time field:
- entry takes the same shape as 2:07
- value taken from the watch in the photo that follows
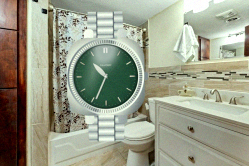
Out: 10:34
